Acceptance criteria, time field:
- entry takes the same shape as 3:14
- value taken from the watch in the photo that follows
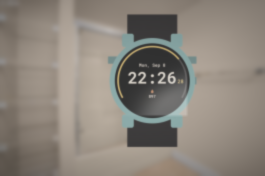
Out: 22:26
